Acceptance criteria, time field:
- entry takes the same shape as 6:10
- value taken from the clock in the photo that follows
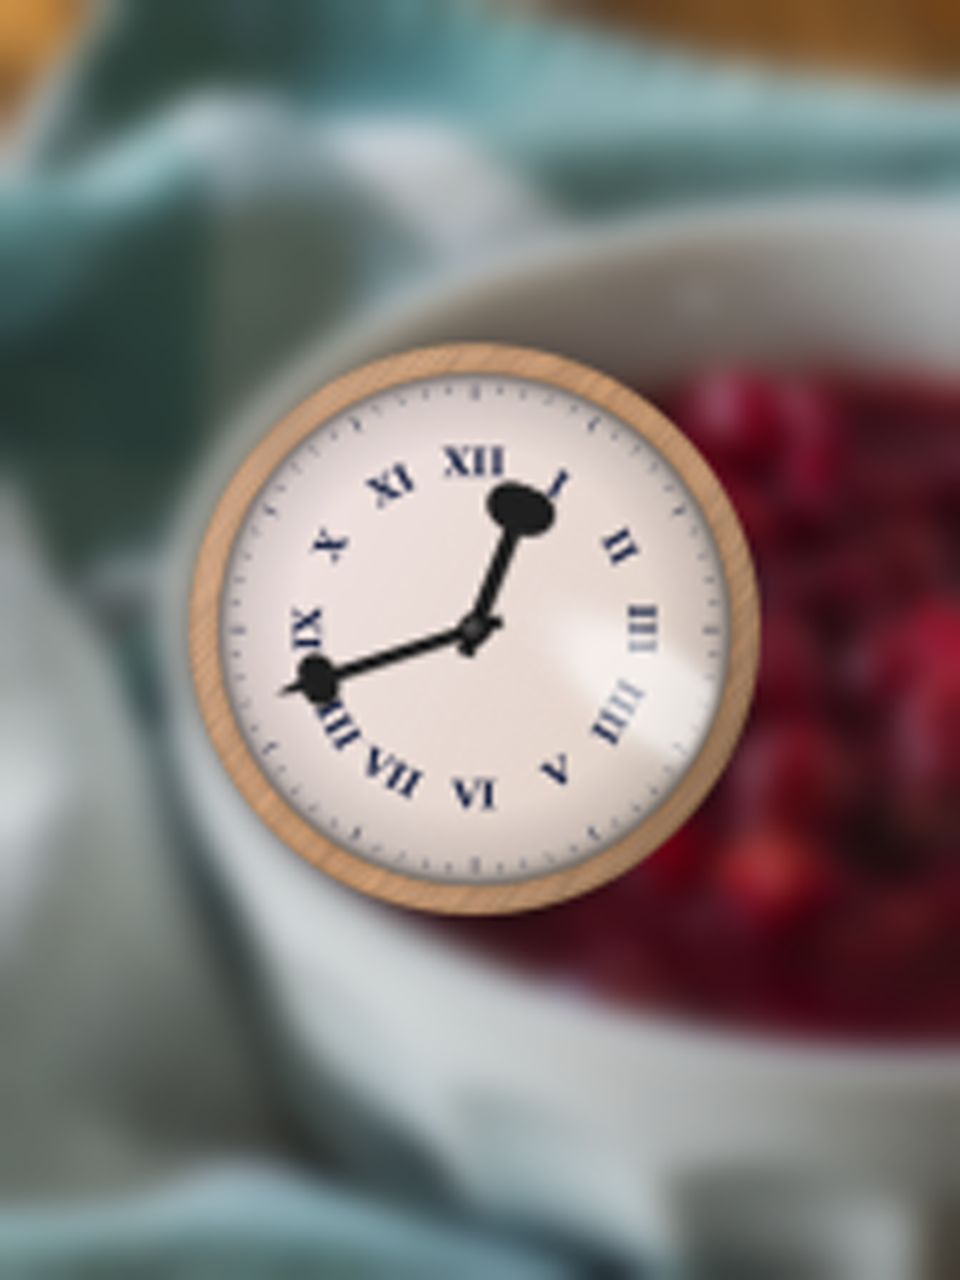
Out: 12:42
